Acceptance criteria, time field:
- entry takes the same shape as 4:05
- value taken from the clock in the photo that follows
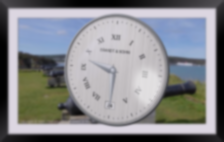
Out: 9:30
